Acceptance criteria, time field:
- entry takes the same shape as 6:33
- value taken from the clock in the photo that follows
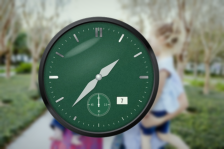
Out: 1:37
